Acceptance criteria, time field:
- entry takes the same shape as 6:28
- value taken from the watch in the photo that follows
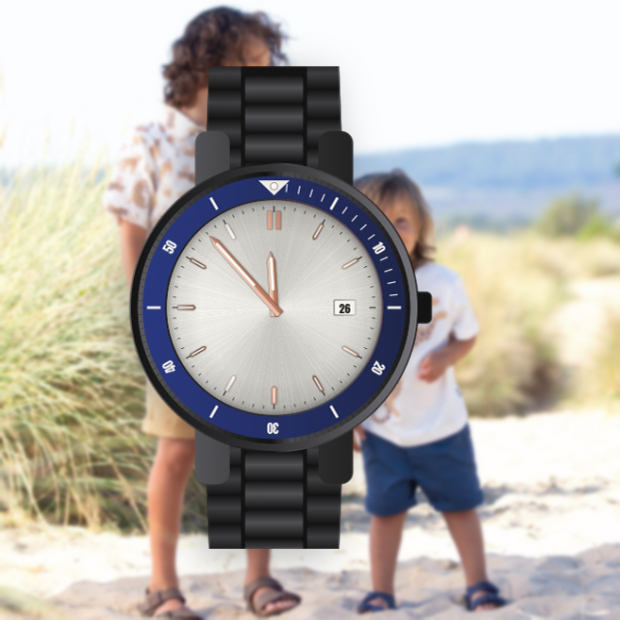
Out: 11:53
